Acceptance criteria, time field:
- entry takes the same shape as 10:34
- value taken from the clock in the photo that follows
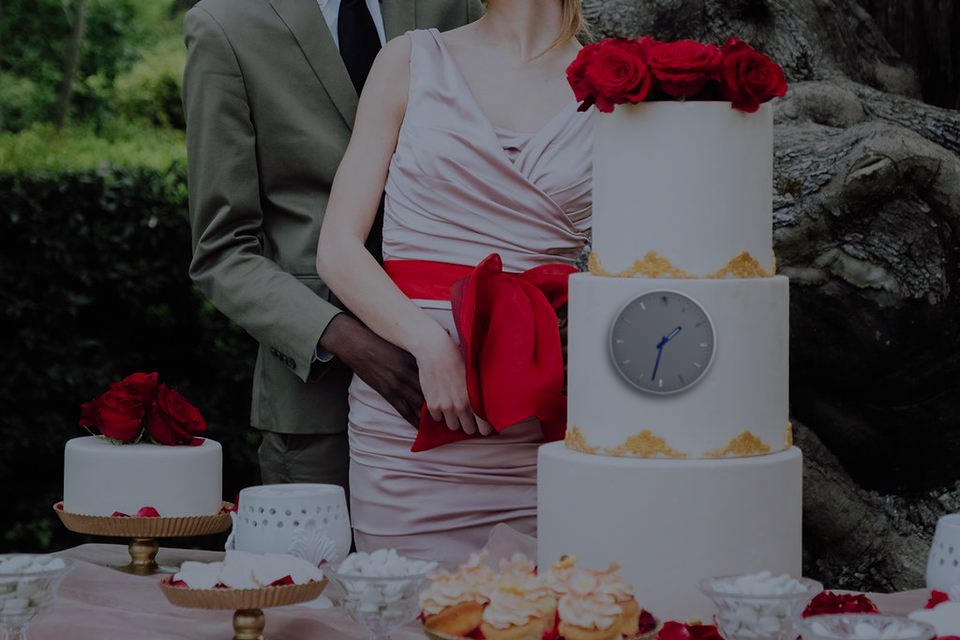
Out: 1:32
